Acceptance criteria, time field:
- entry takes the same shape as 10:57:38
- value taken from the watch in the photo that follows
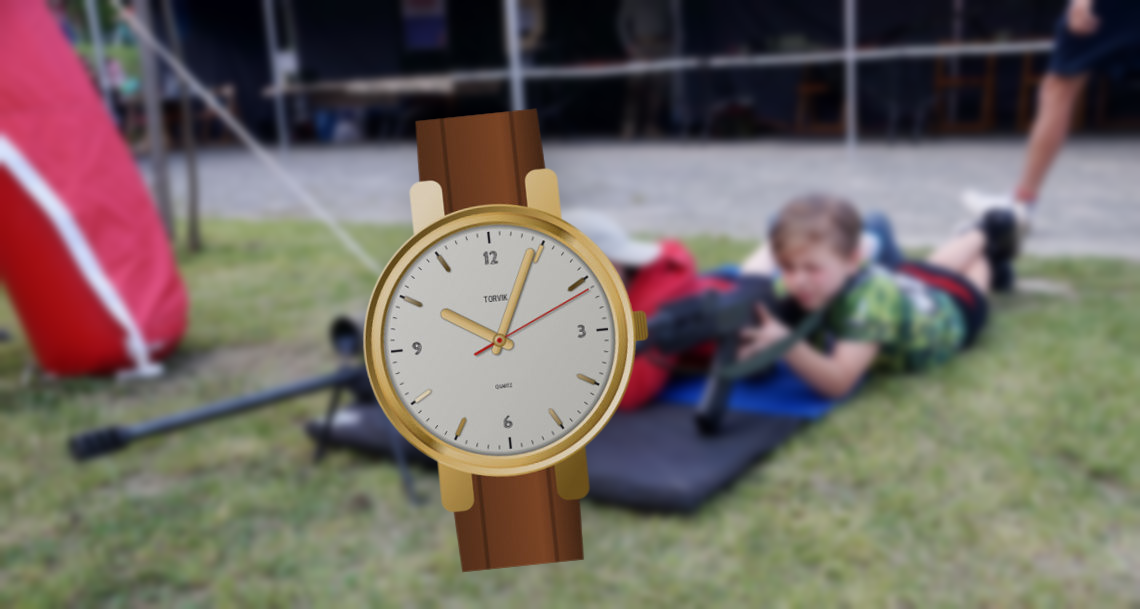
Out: 10:04:11
